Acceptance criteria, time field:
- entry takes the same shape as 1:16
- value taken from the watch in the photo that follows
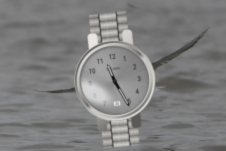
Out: 11:26
